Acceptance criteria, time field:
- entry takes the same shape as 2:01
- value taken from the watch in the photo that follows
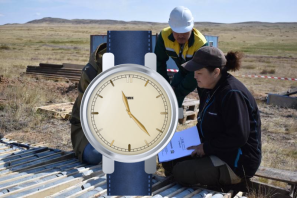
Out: 11:23
